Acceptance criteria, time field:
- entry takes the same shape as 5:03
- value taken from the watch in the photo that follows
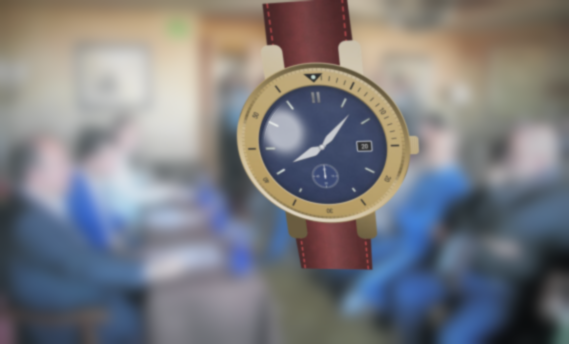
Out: 8:07
